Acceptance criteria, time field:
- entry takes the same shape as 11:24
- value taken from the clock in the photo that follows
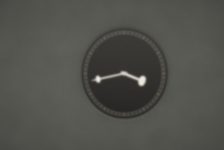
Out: 3:43
